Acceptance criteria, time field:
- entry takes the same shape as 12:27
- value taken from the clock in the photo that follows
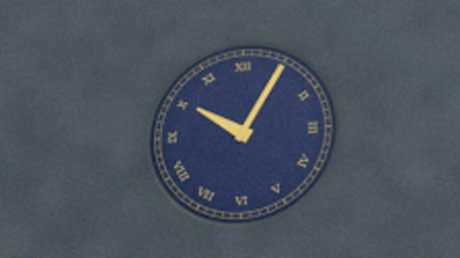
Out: 10:05
